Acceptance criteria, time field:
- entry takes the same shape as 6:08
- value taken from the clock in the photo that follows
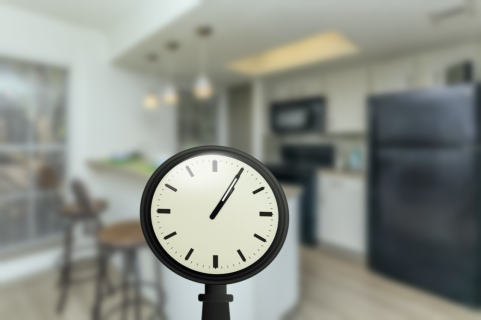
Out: 1:05
